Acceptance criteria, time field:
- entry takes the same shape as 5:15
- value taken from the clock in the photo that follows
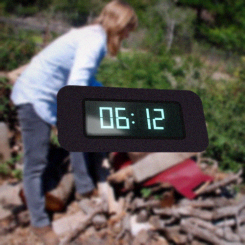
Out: 6:12
